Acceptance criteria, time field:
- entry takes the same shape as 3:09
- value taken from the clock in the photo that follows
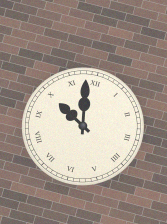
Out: 9:58
